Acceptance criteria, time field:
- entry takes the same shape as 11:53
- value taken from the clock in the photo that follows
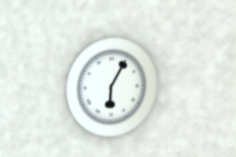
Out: 6:05
